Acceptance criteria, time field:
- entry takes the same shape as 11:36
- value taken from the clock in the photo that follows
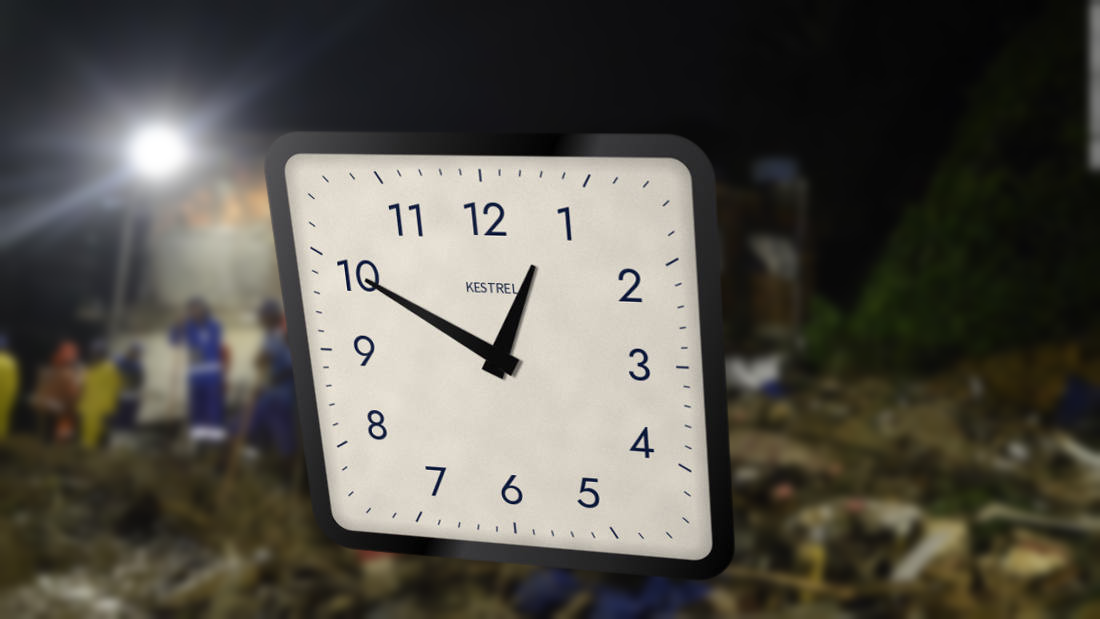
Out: 12:50
